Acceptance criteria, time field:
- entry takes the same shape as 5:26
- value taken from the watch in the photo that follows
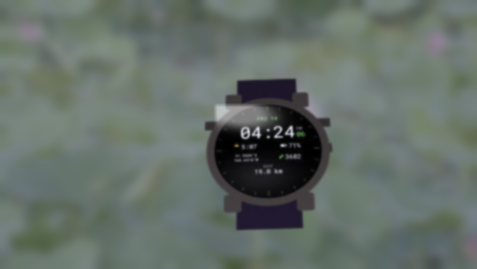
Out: 4:24
